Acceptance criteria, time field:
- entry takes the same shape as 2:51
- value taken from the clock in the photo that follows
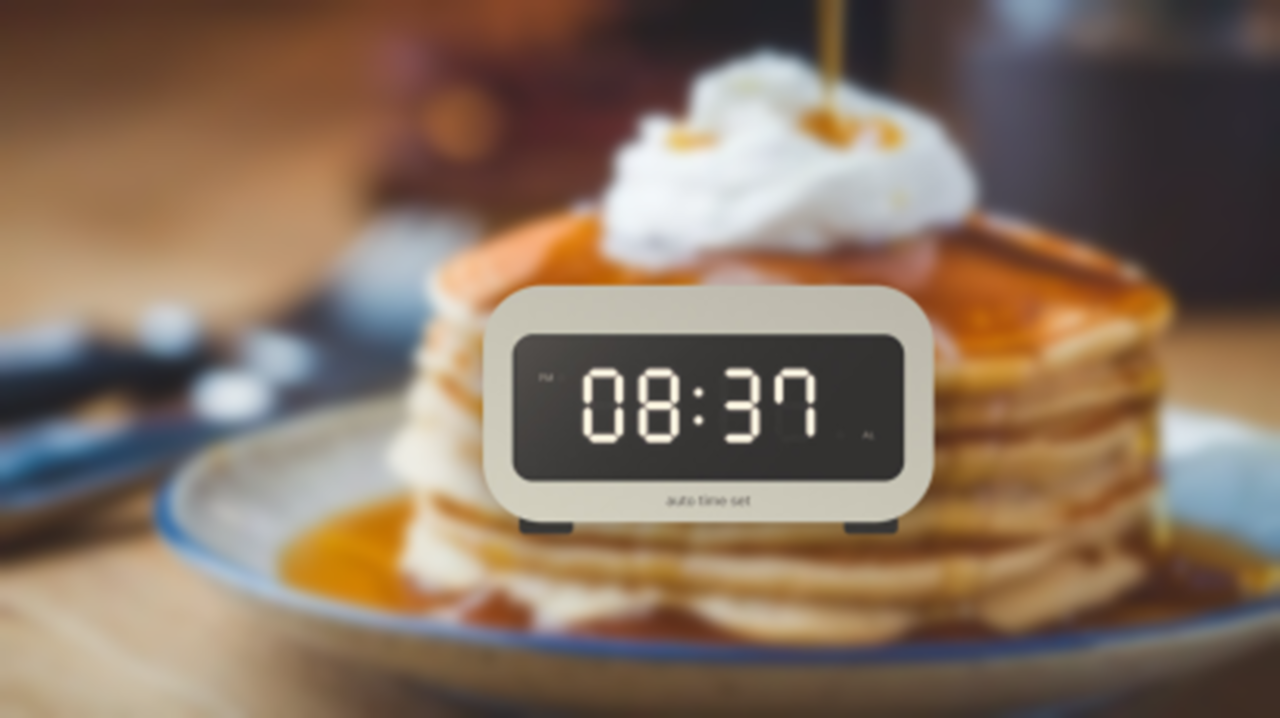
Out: 8:37
